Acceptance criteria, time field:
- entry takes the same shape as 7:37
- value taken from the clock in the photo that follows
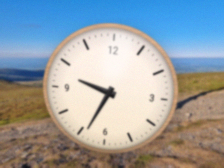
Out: 9:34
